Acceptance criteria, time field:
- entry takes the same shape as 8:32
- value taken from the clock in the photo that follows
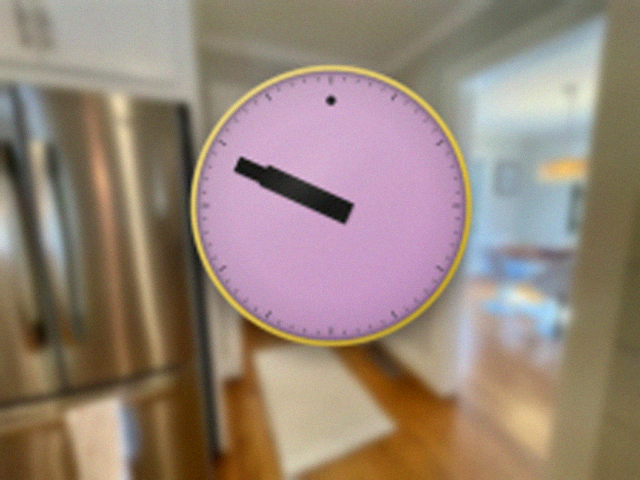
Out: 9:49
